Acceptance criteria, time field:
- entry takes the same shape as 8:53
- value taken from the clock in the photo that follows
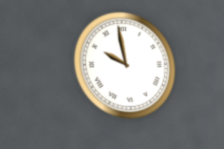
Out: 9:59
